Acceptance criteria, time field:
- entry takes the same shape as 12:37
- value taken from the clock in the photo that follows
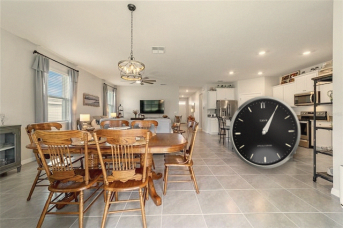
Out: 1:05
